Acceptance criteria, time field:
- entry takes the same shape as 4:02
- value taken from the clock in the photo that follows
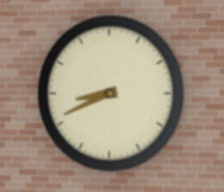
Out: 8:41
